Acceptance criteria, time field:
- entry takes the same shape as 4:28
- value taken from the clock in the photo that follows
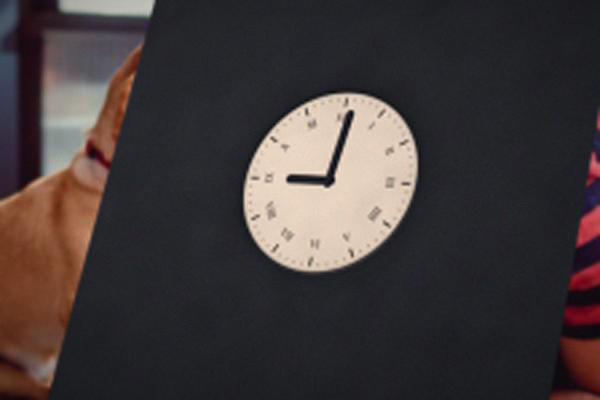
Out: 9:01
